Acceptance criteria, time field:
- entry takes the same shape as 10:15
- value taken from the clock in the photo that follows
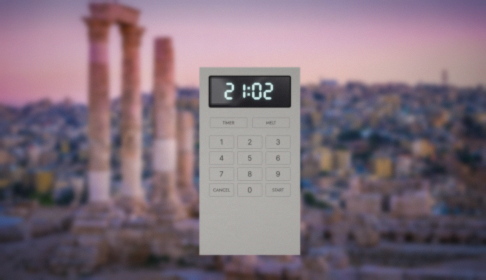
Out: 21:02
